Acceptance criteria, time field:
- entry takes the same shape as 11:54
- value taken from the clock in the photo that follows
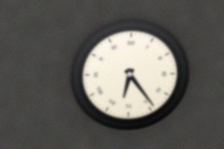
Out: 6:24
